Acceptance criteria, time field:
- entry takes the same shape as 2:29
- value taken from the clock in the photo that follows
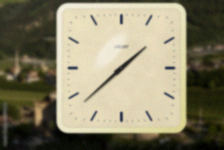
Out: 1:38
